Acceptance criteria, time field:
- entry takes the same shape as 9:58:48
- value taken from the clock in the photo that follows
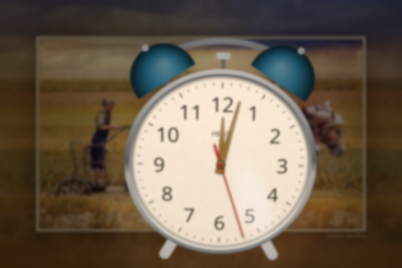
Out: 12:02:27
